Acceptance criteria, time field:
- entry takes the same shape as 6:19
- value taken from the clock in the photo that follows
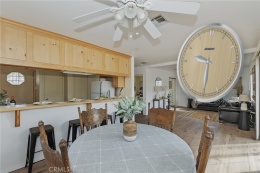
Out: 9:30
